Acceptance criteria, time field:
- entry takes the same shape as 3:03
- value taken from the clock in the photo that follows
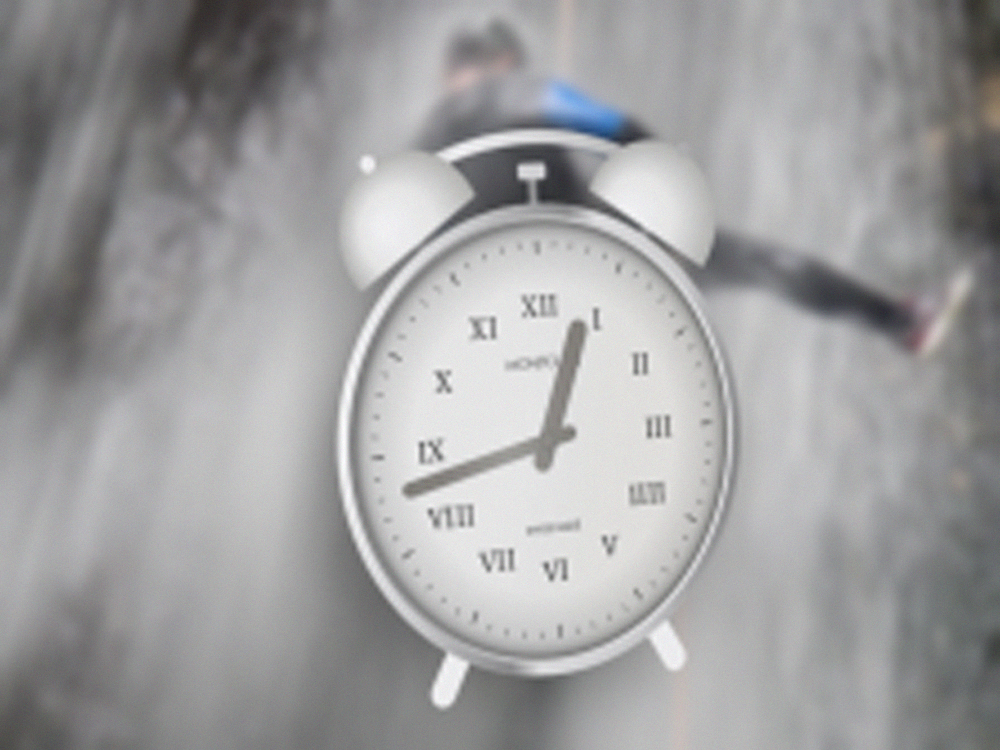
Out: 12:43
